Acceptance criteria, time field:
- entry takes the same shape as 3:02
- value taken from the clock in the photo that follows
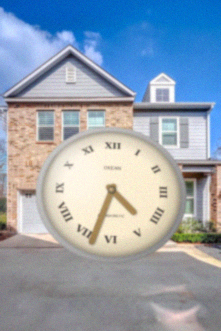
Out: 4:33
